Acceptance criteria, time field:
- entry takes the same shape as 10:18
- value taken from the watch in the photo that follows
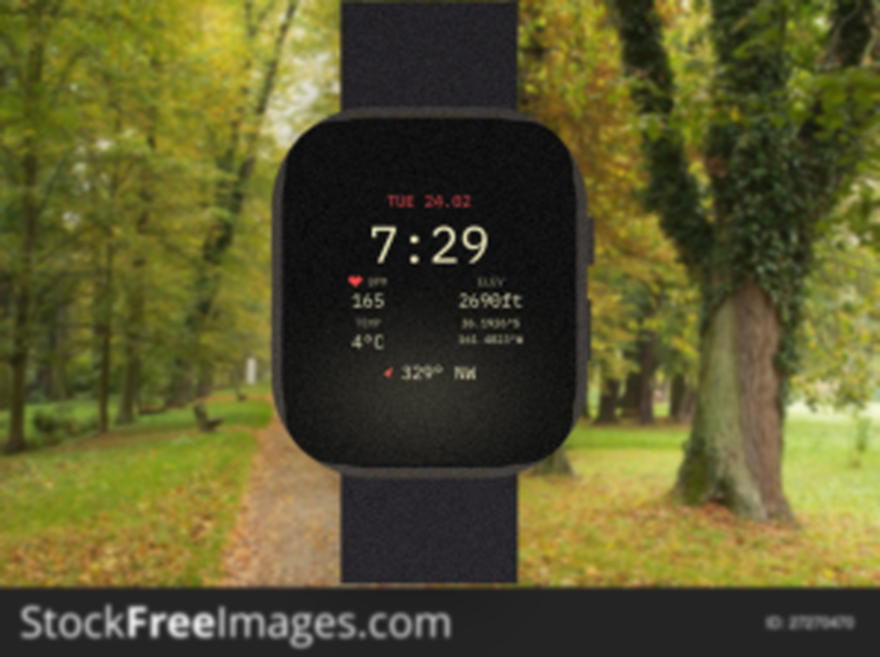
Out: 7:29
